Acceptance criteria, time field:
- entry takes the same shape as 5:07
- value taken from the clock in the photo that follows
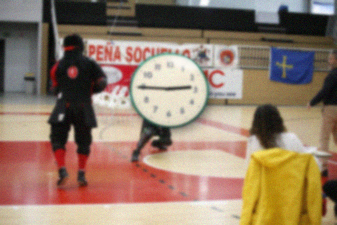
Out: 2:45
